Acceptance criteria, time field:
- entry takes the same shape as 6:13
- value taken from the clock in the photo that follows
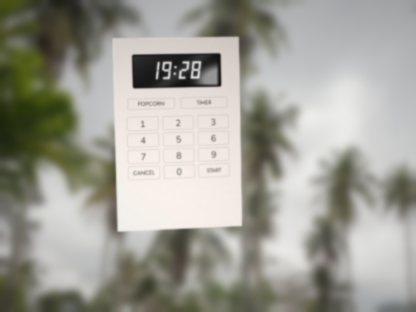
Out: 19:28
